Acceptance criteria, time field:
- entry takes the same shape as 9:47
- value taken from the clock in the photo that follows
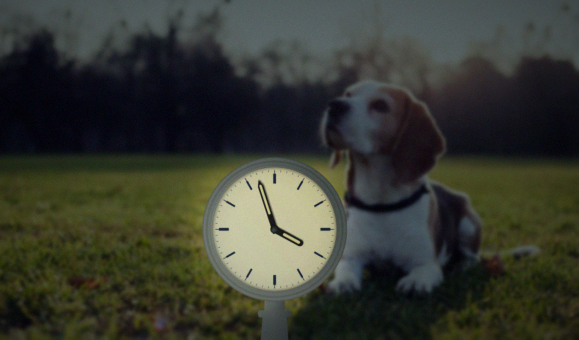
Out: 3:57
